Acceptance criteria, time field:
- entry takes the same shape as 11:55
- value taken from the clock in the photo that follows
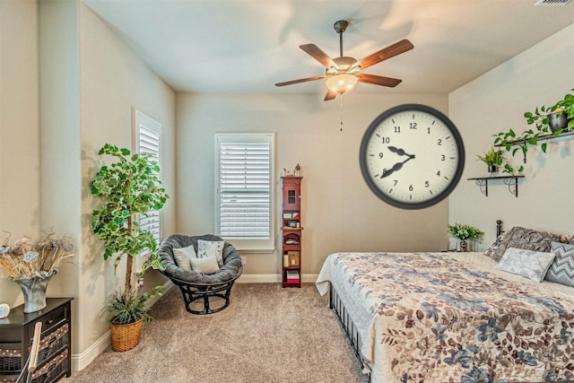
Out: 9:39
